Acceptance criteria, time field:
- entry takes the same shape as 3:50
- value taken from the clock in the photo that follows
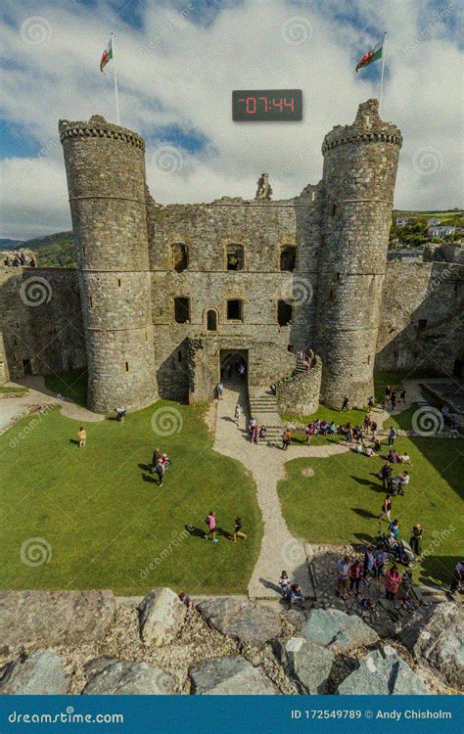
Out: 7:44
